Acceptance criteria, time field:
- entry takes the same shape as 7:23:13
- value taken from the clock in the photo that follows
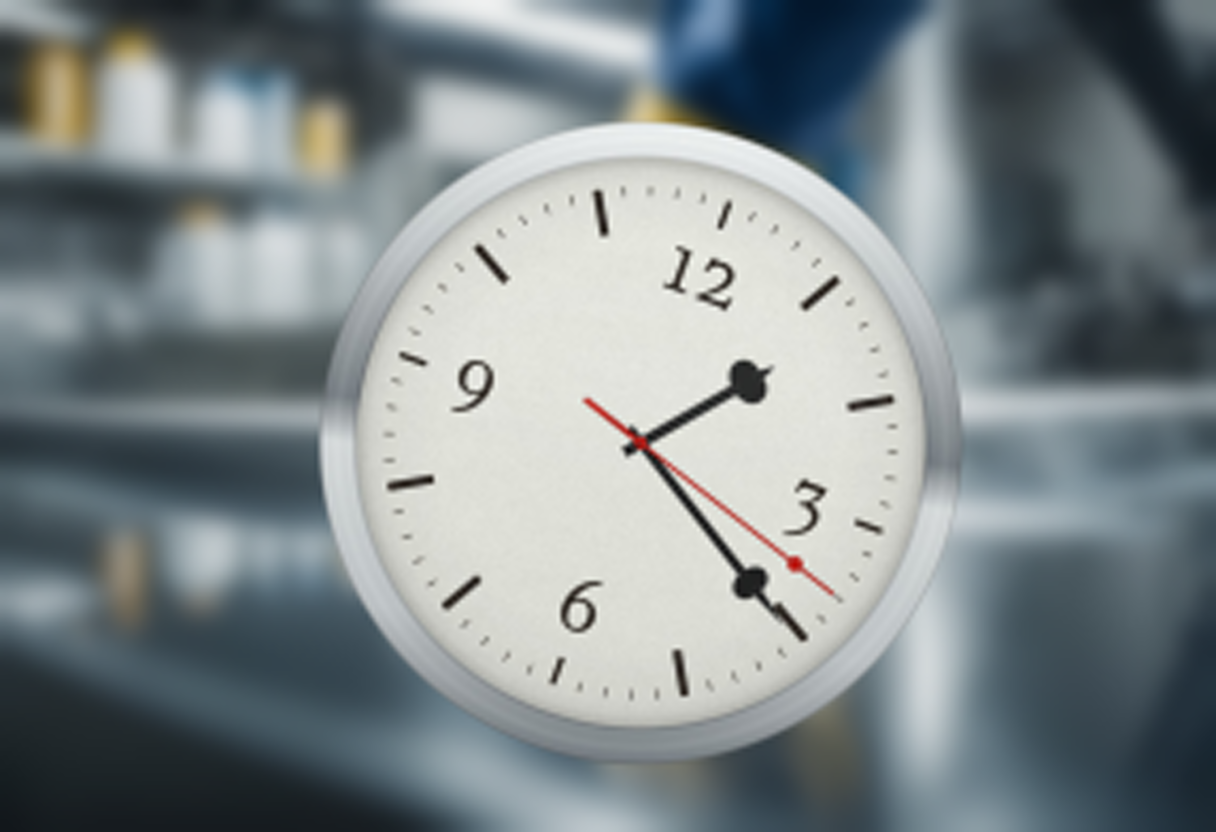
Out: 1:20:18
